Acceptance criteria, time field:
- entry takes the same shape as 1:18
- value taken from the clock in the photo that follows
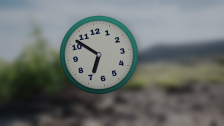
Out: 6:52
